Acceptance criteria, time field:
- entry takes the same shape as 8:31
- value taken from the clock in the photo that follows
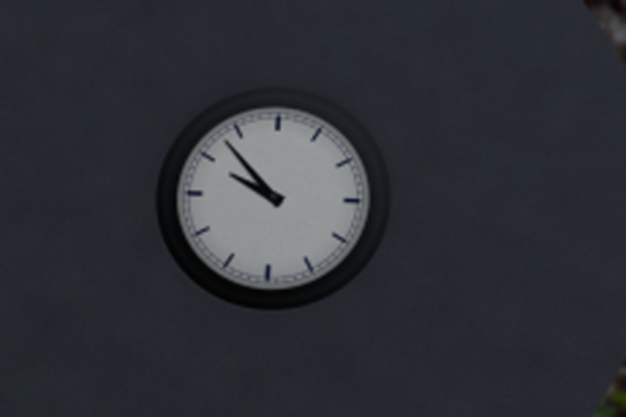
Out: 9:53
